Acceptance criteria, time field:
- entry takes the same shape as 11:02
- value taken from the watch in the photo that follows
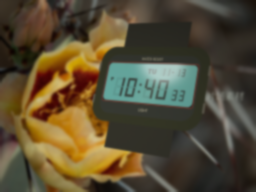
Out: 10:40
